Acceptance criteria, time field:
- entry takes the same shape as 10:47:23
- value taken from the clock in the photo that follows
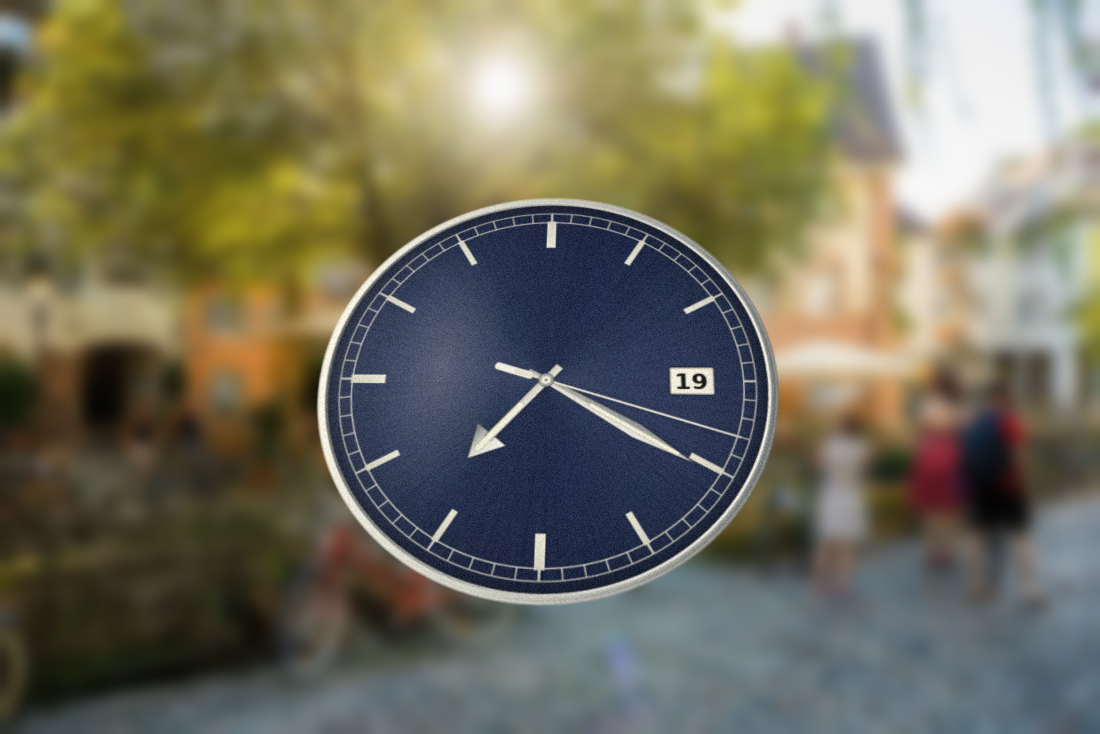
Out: 7:20:18
